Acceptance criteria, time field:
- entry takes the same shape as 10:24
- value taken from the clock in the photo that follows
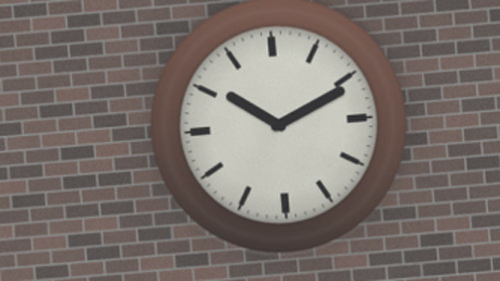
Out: 10:11
